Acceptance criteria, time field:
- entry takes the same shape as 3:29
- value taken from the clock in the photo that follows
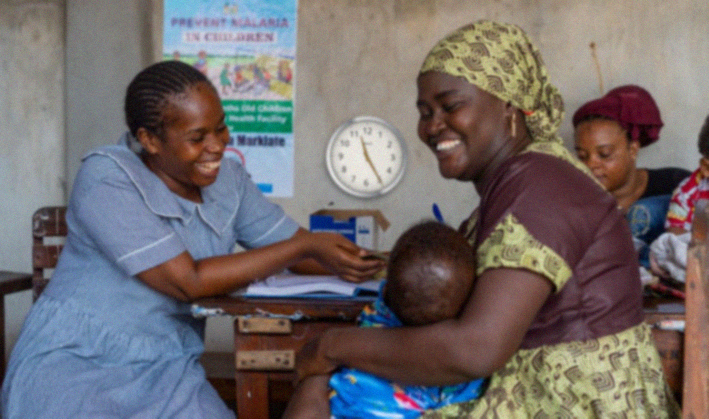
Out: 11:25
